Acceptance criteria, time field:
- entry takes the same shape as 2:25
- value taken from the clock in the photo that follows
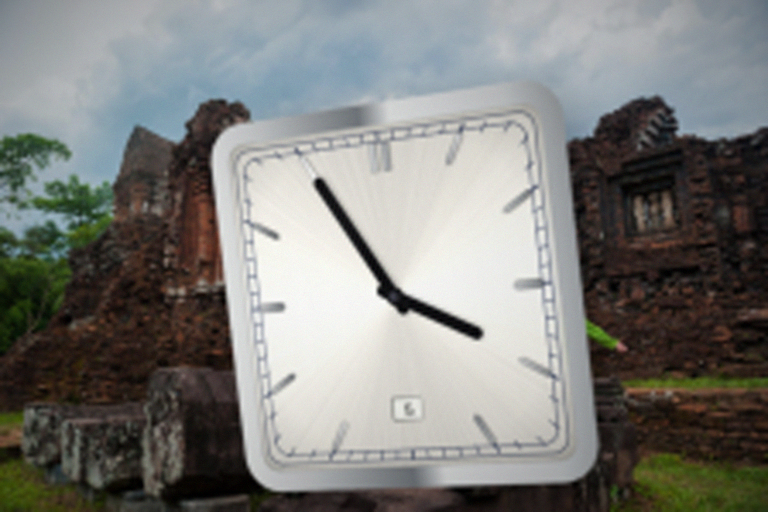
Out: 3:55
